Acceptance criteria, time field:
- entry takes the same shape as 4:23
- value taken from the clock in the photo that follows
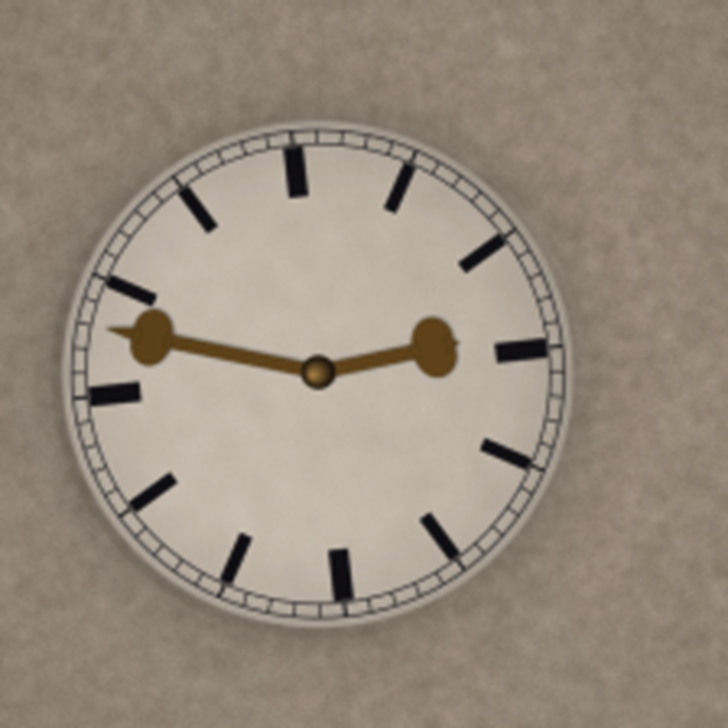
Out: 2:48
